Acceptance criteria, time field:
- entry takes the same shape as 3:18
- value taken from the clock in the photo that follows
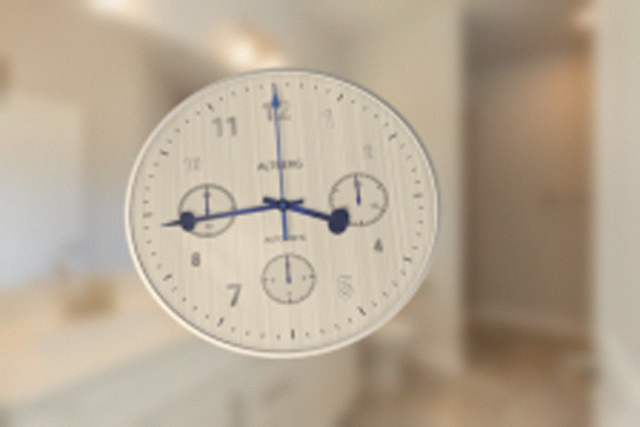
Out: 3:44
